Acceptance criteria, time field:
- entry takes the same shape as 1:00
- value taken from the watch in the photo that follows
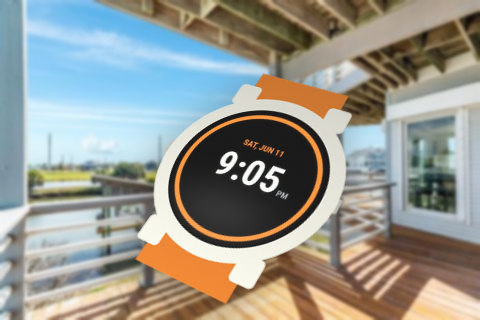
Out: 9:05
